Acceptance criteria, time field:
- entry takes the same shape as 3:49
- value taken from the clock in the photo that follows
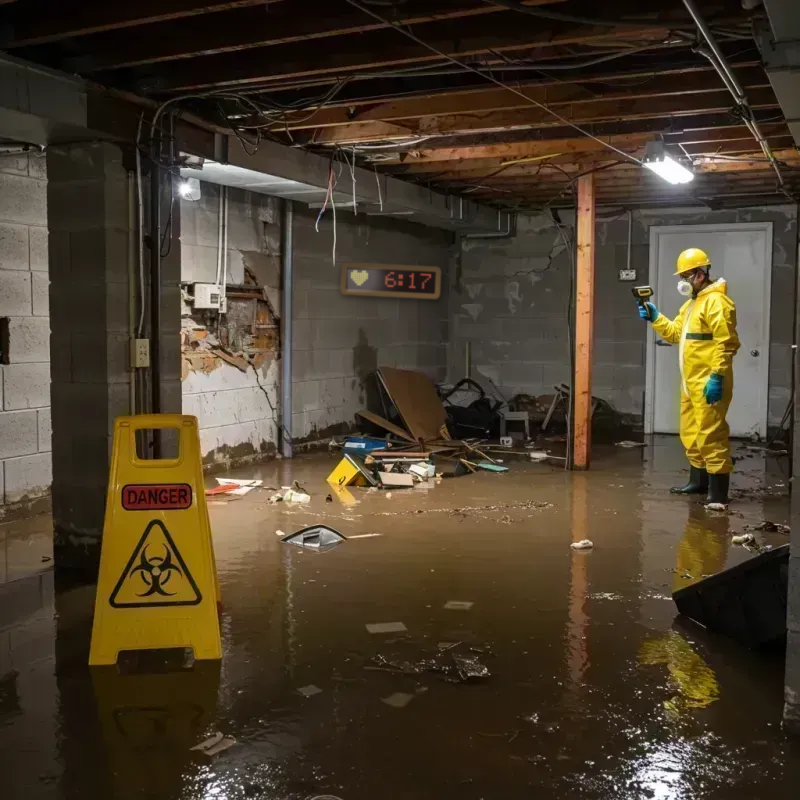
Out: 6:17
